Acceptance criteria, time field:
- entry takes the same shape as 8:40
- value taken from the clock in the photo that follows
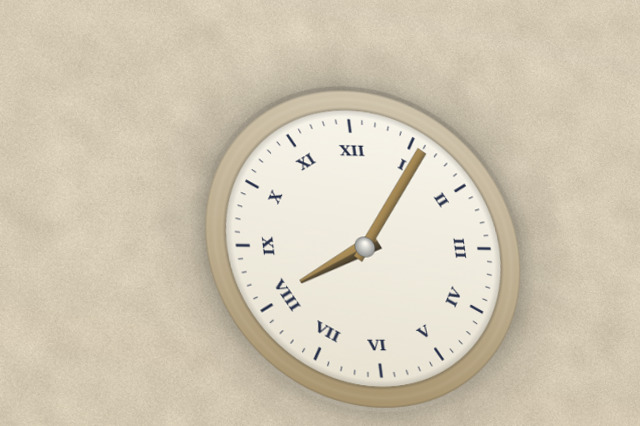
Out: 8:06
